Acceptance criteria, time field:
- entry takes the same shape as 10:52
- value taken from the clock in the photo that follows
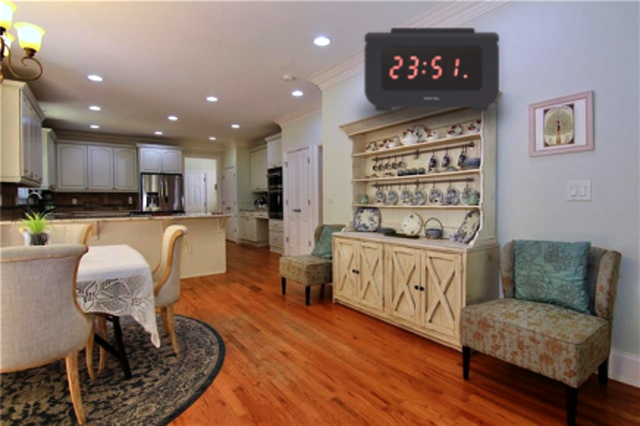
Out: 23:51
